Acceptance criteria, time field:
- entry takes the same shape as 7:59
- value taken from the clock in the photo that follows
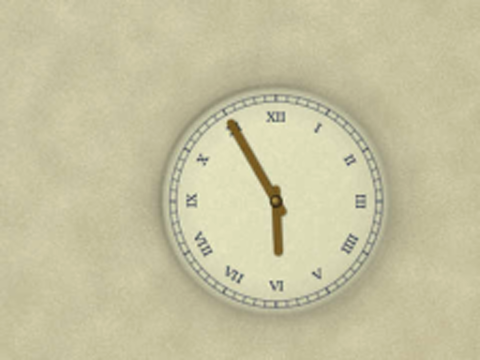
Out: 5:55
